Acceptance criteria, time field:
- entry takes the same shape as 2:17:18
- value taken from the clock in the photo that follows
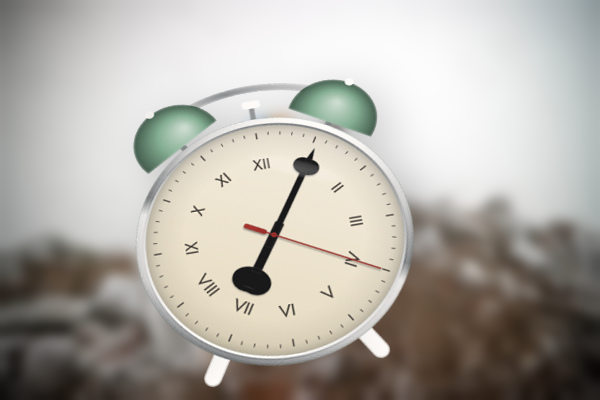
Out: 7:05:20
